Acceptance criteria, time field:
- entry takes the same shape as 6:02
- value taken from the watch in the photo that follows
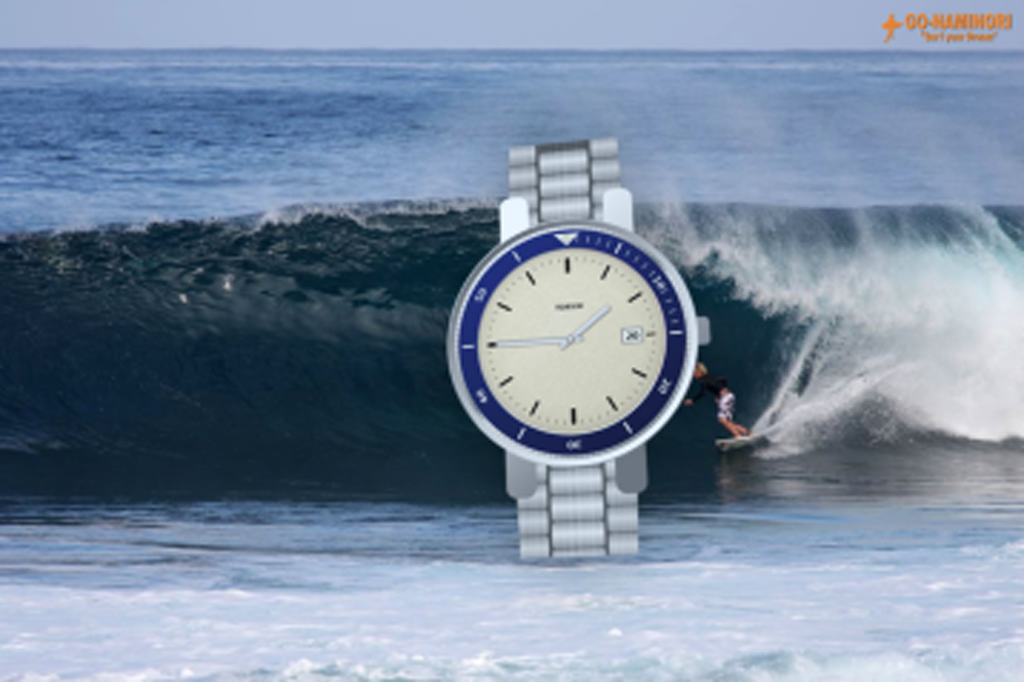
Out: 1:45
